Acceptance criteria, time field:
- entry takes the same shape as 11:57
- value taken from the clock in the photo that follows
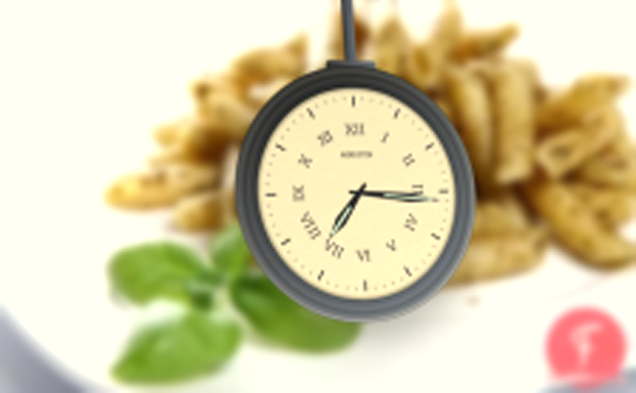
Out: 7:16
